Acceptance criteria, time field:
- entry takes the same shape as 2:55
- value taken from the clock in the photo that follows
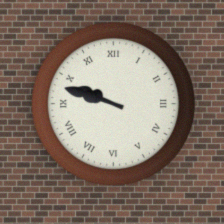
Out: 9:48
